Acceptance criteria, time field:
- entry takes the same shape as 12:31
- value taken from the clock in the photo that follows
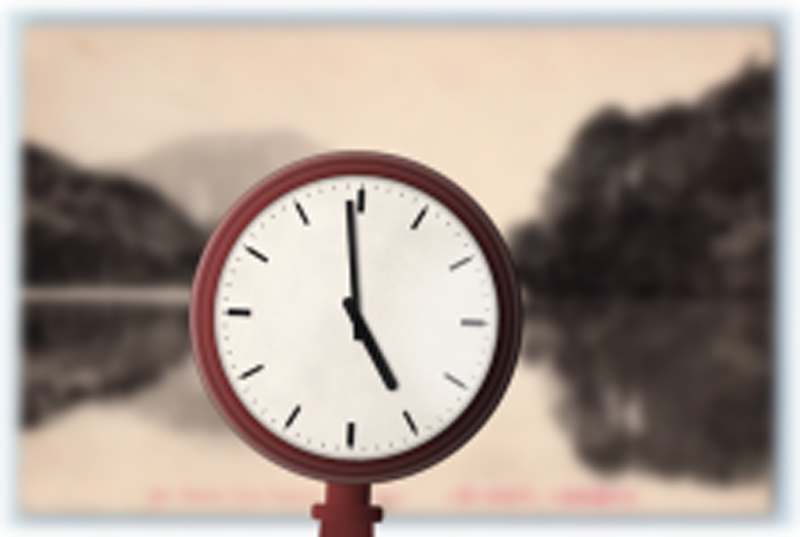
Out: 4:59
